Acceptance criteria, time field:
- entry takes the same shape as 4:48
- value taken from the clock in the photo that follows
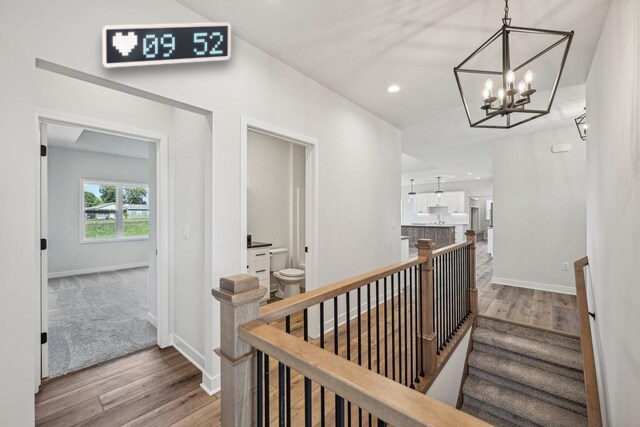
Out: 9:52
